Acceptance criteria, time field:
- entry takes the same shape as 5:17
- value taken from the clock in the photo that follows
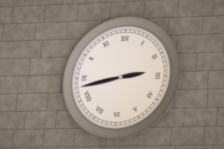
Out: 2:43
